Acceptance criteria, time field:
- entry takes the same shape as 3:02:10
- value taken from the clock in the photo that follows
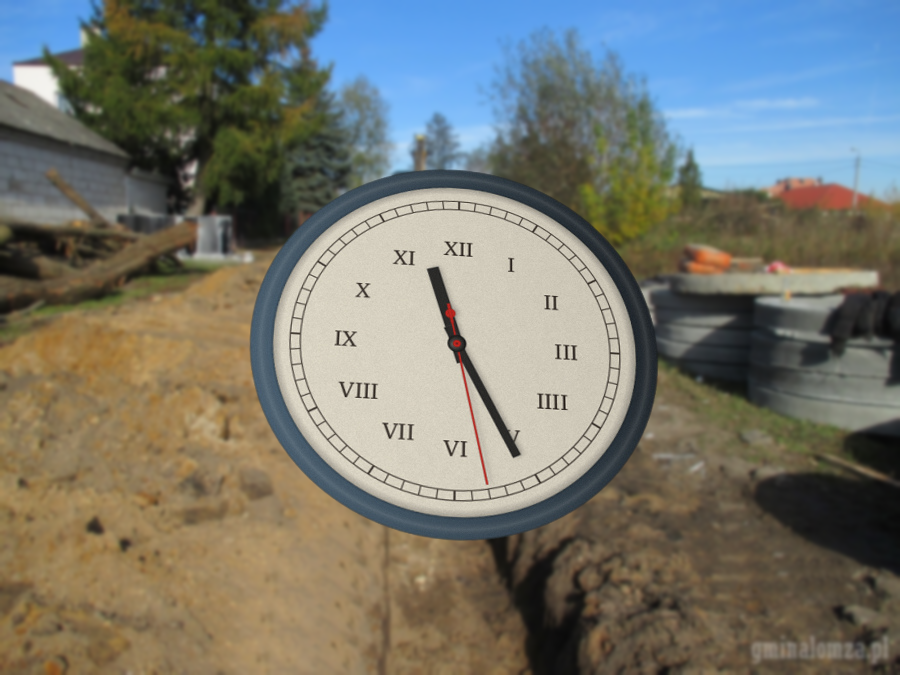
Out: 11:25:28
